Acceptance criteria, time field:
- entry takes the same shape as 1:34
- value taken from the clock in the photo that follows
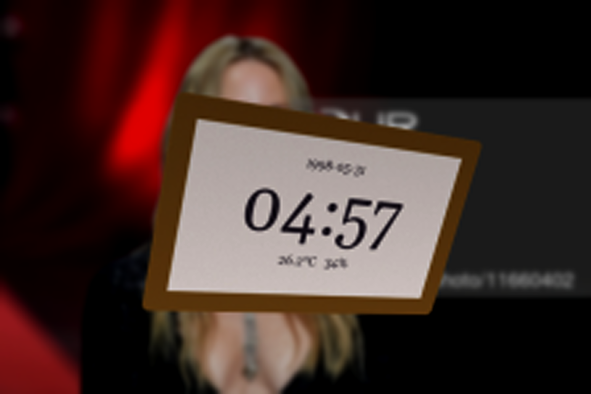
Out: 4:57
